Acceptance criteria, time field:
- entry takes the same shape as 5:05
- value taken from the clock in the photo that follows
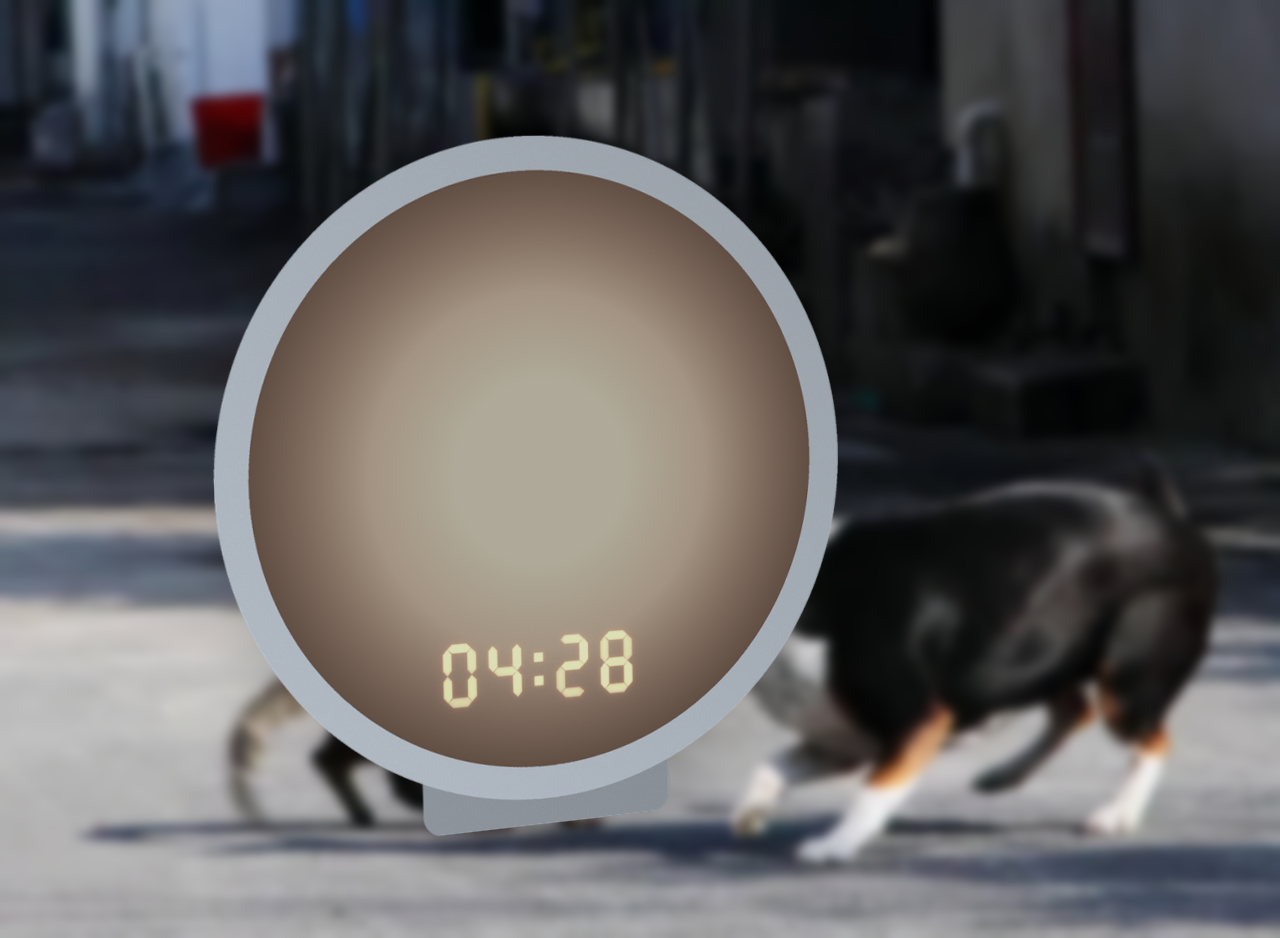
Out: 4:28
